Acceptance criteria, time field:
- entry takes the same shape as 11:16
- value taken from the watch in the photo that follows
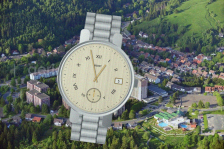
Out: 12:57
